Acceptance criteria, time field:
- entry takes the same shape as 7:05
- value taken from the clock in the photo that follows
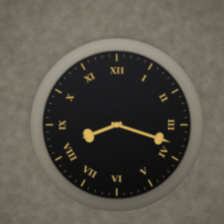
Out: 8:18
